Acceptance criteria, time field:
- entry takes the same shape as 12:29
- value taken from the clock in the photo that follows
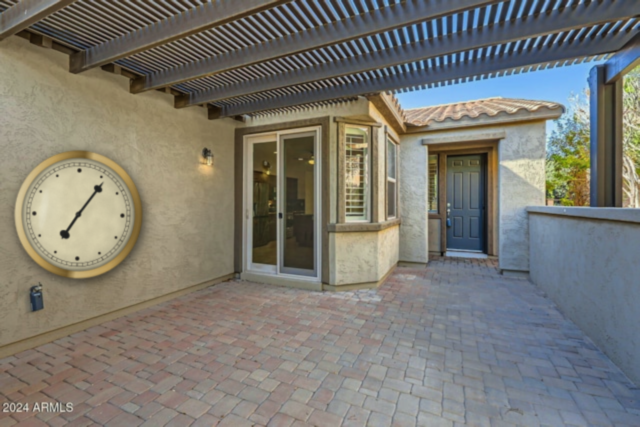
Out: 7:06
